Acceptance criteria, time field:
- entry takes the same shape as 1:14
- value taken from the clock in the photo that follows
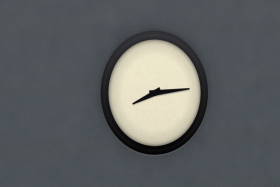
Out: 8:14
